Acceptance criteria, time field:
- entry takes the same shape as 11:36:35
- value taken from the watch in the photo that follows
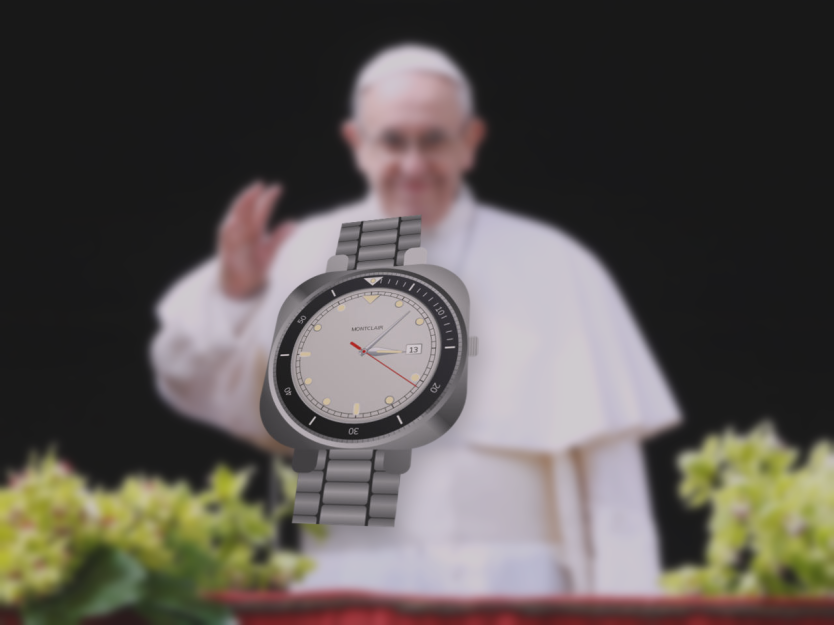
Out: 3:07:21
